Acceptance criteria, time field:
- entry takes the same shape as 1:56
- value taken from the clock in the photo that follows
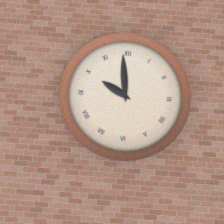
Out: 9:59
